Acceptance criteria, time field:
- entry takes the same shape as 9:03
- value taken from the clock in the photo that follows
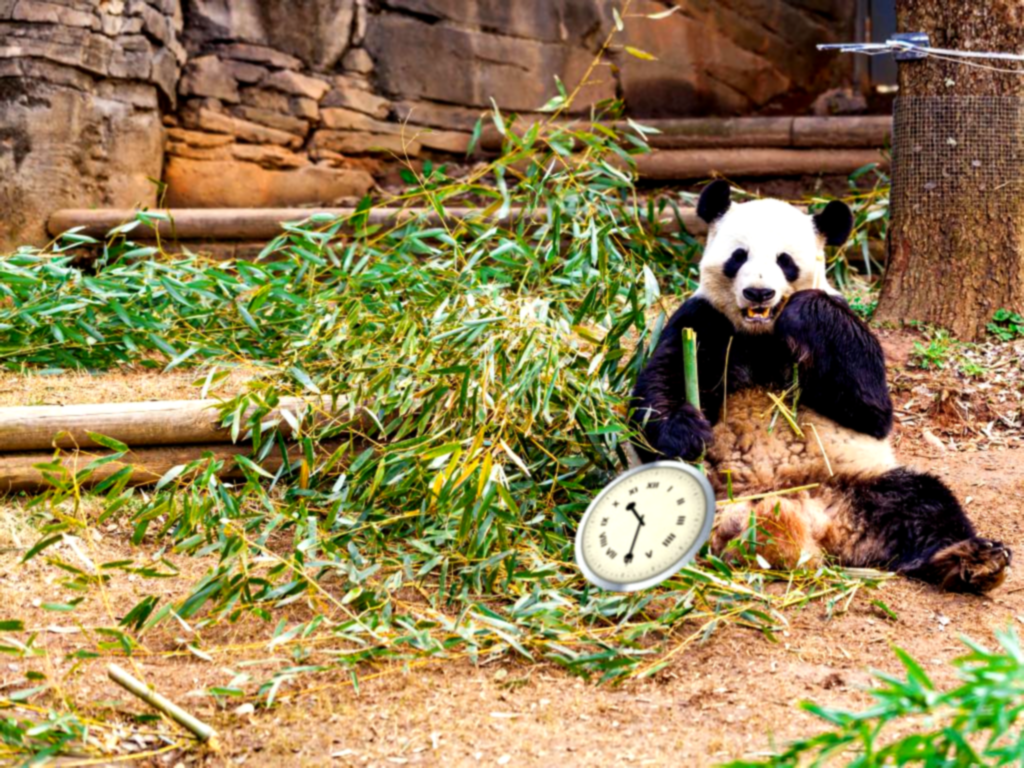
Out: 10:30
